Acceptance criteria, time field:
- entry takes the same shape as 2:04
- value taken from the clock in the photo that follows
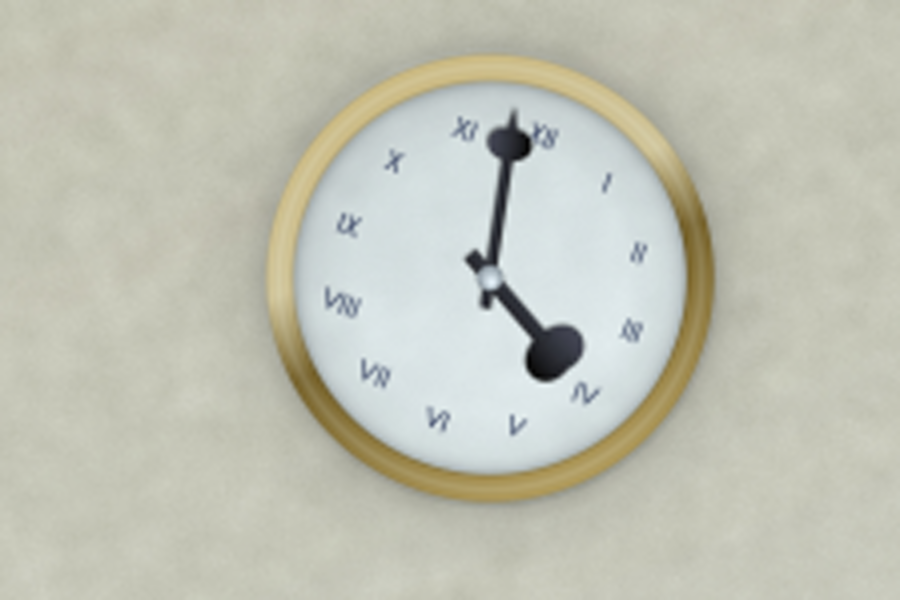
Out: 3:58
